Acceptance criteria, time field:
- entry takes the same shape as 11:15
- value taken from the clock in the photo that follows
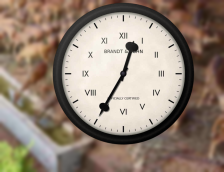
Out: 12:35
